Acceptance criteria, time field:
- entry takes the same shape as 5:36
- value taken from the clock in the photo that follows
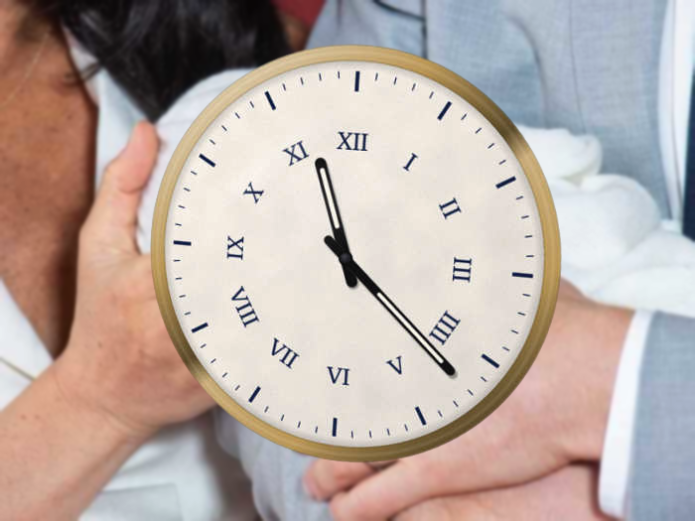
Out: 11:22
